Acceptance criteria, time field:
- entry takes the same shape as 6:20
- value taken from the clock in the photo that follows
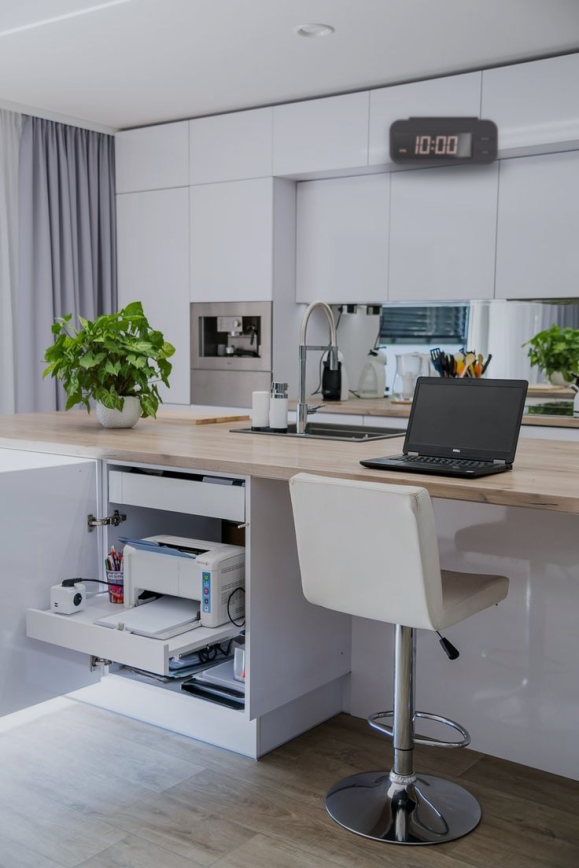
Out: 10:00
